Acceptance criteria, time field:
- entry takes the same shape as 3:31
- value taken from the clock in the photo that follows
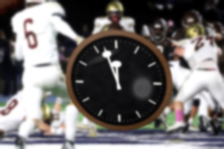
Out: 11:57
